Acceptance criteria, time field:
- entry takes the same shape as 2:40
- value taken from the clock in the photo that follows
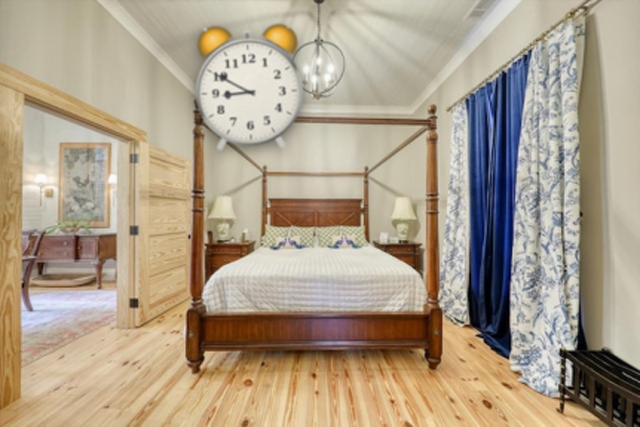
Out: 8:50
